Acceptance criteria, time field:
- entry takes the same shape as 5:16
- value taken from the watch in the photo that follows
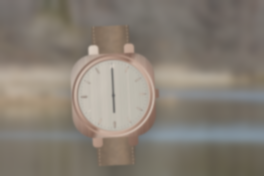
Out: 6:00
